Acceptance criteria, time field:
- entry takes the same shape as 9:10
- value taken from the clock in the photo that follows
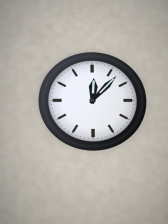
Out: 12:07
